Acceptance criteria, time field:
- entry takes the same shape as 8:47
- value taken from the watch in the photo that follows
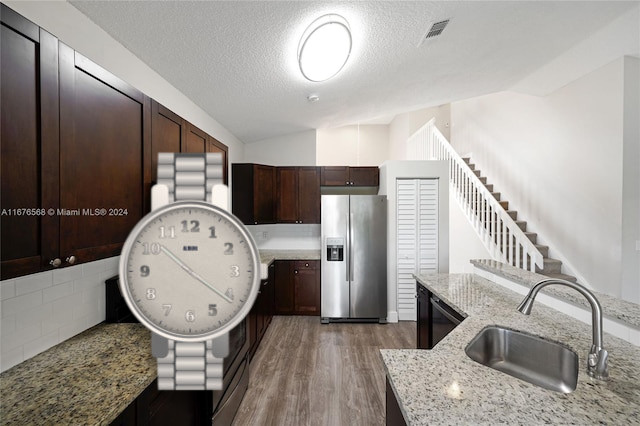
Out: 10:21
